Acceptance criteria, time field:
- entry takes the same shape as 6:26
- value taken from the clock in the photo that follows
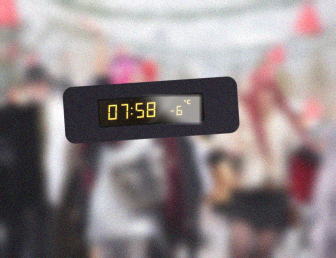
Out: 7:58
